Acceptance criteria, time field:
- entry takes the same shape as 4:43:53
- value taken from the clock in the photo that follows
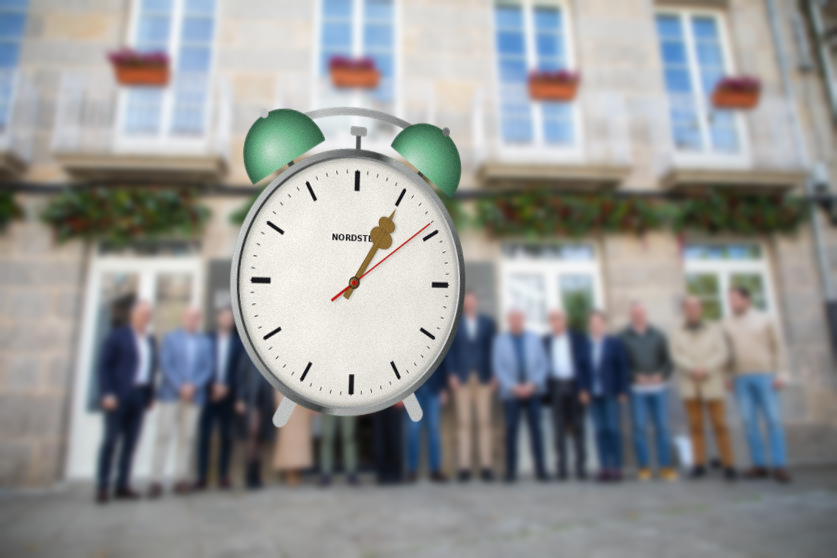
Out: 1:05:09
